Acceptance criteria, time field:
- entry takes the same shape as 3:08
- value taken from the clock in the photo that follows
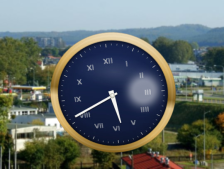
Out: 5:41
